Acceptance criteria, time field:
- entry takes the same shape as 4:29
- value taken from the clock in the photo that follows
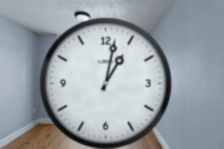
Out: 1:02
